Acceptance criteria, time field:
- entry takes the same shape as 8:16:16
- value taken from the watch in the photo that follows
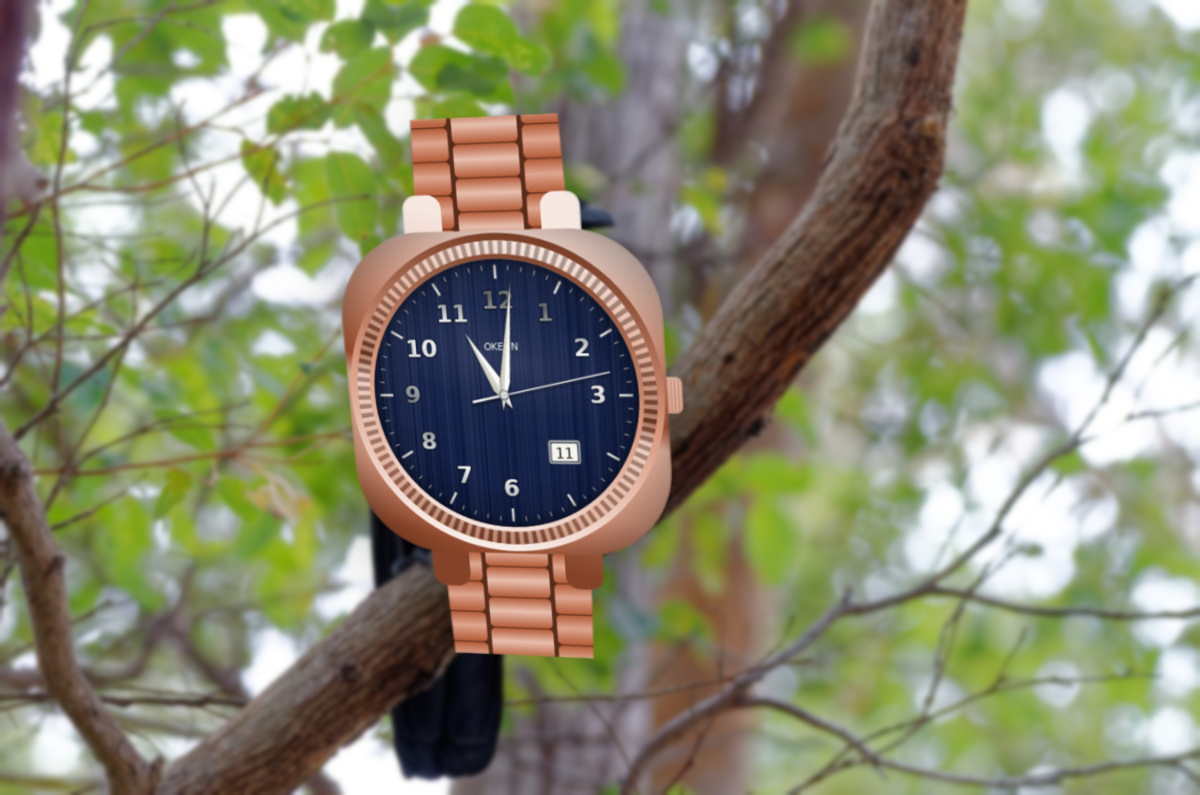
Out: 11:01:13
